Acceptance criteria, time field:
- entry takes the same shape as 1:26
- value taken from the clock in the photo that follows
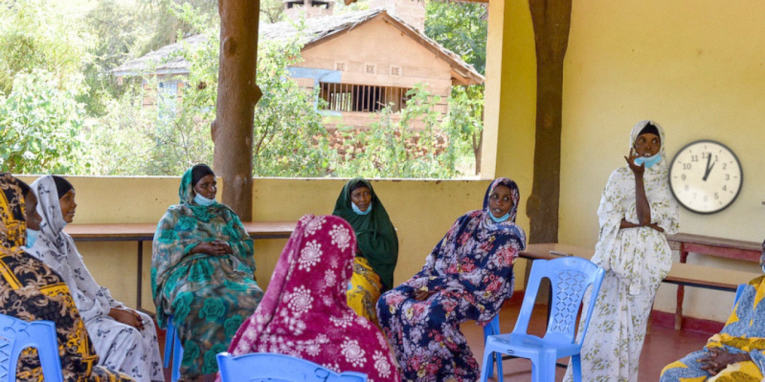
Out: 1:02
